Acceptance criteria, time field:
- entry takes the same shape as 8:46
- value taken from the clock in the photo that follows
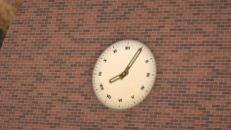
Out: 8:05
